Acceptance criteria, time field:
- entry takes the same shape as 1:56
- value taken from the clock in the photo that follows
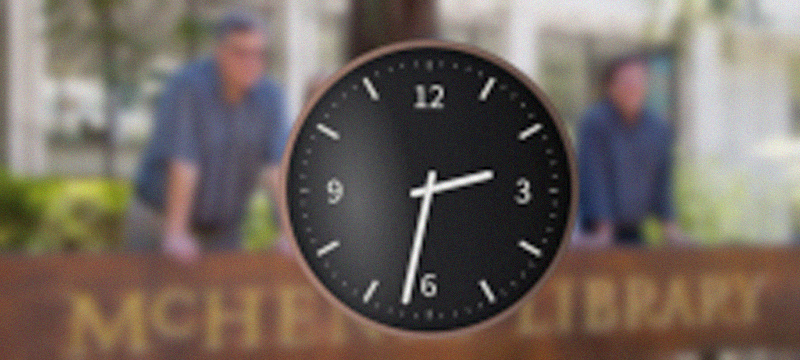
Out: 2:32
